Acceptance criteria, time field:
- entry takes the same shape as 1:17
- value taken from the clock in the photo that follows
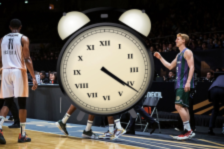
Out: 4:21
